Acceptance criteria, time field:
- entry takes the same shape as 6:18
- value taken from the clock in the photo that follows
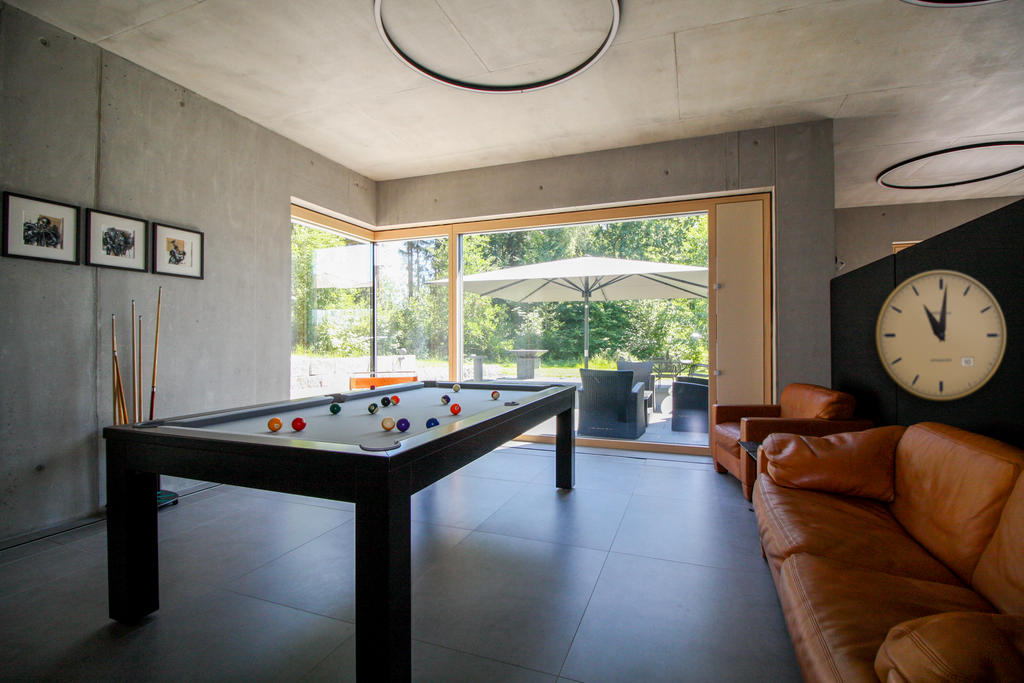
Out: 11:01
